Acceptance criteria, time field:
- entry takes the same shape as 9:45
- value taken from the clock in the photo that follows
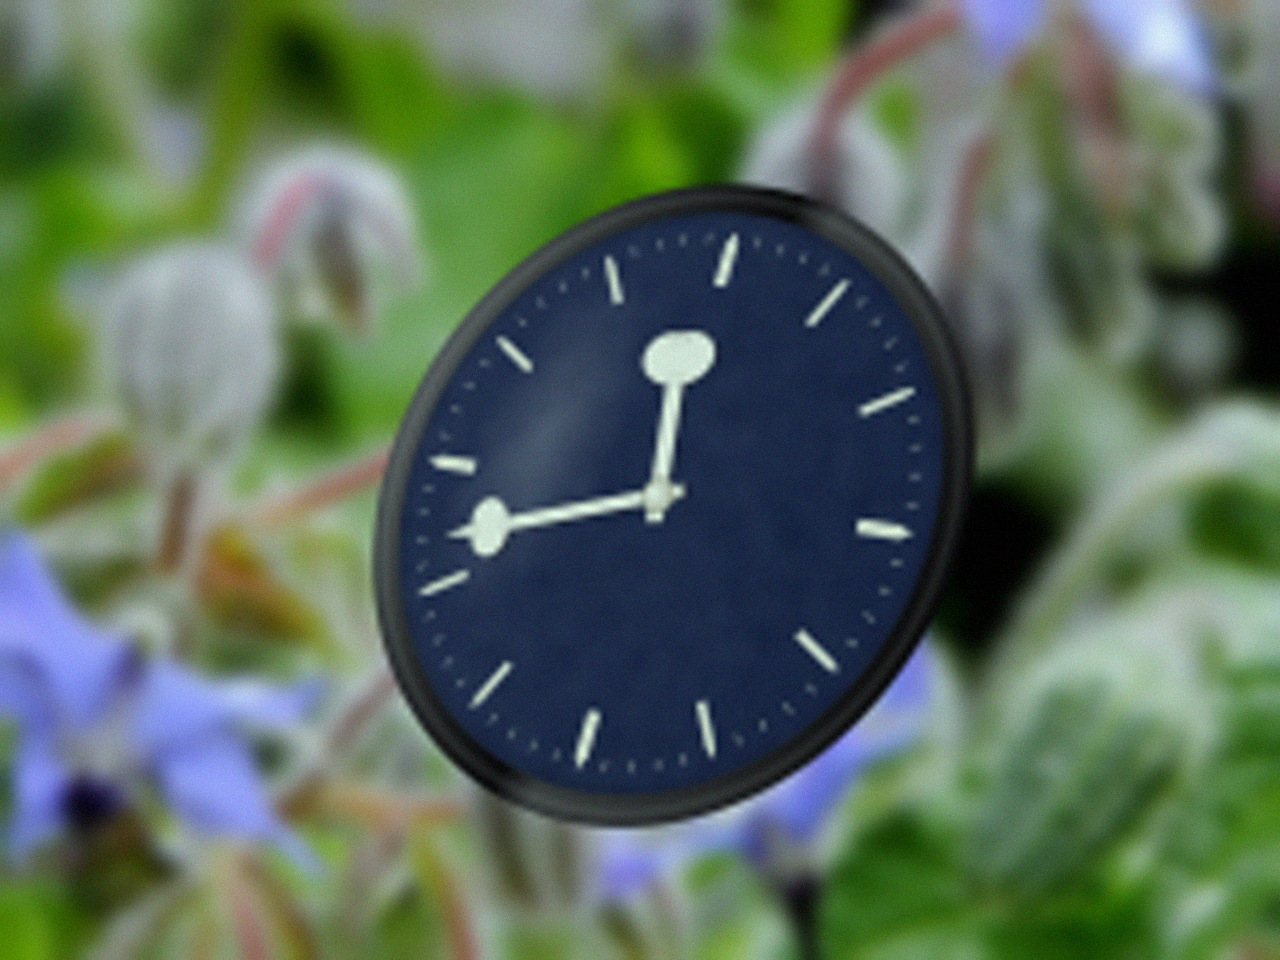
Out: 11:42
